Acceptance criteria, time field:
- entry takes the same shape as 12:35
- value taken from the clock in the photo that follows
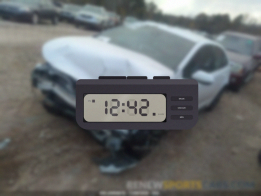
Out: 12:42
